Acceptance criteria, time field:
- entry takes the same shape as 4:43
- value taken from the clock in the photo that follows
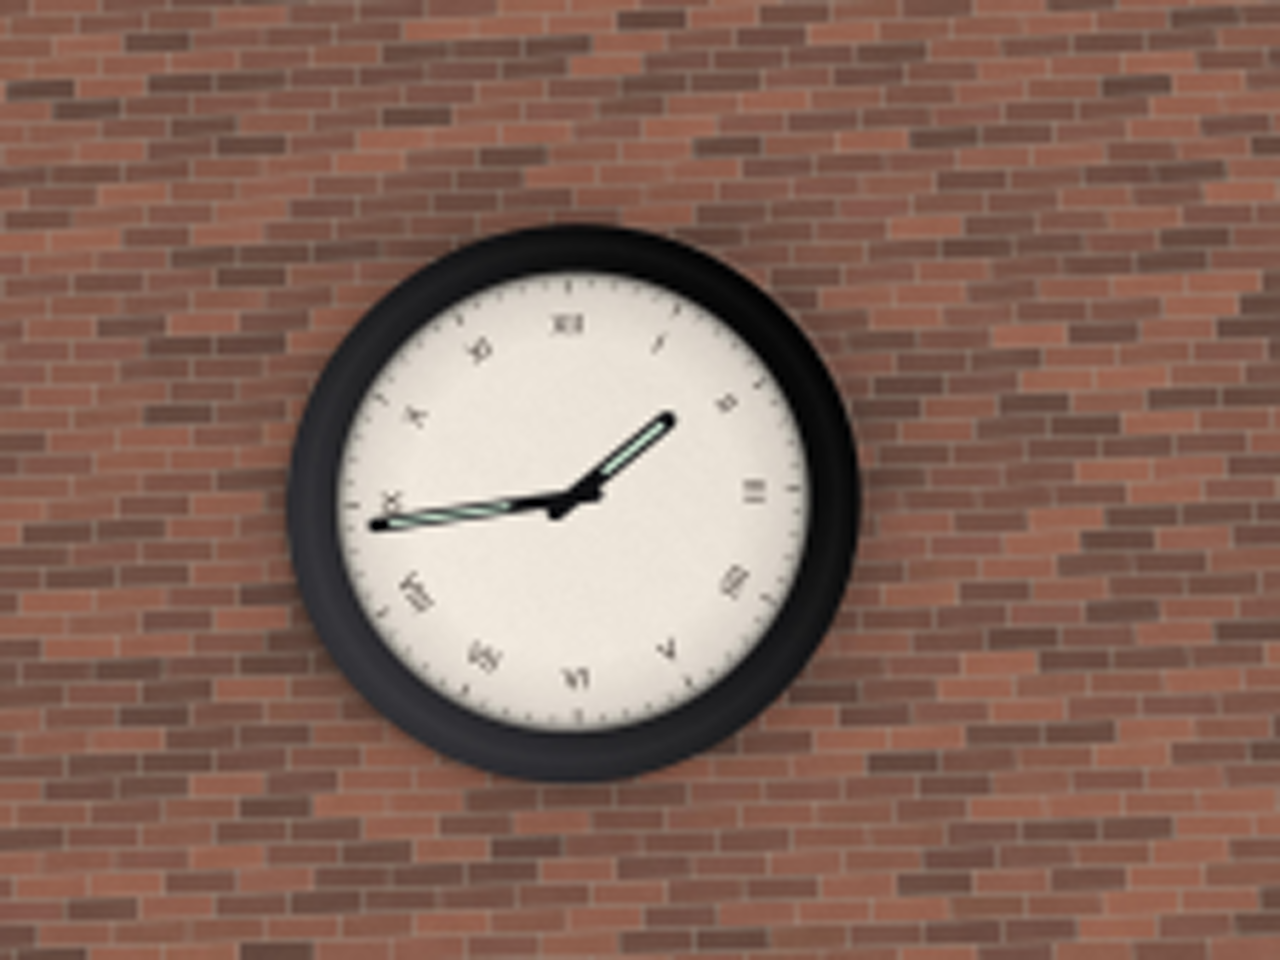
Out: 1:44
